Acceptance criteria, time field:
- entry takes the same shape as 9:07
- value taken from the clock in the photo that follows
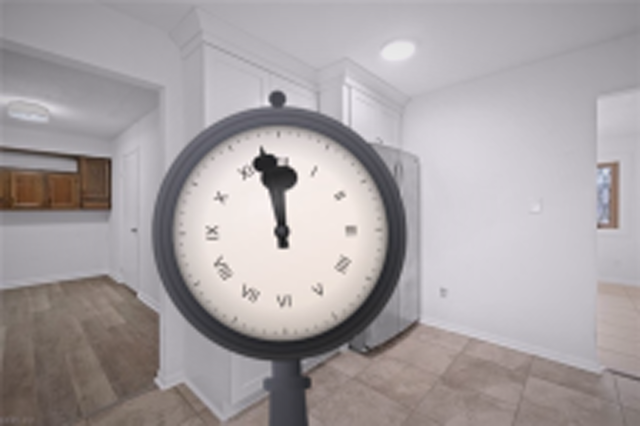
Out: 11:58
